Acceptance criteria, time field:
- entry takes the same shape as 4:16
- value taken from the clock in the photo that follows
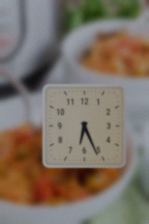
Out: 6:26
